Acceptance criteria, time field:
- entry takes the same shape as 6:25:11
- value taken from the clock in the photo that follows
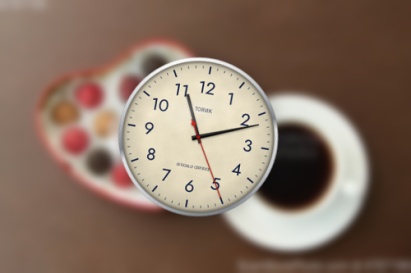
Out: 11:11:25
